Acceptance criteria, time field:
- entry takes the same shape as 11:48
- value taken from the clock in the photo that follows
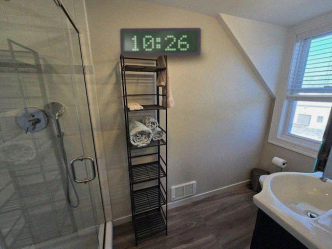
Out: 10:26
